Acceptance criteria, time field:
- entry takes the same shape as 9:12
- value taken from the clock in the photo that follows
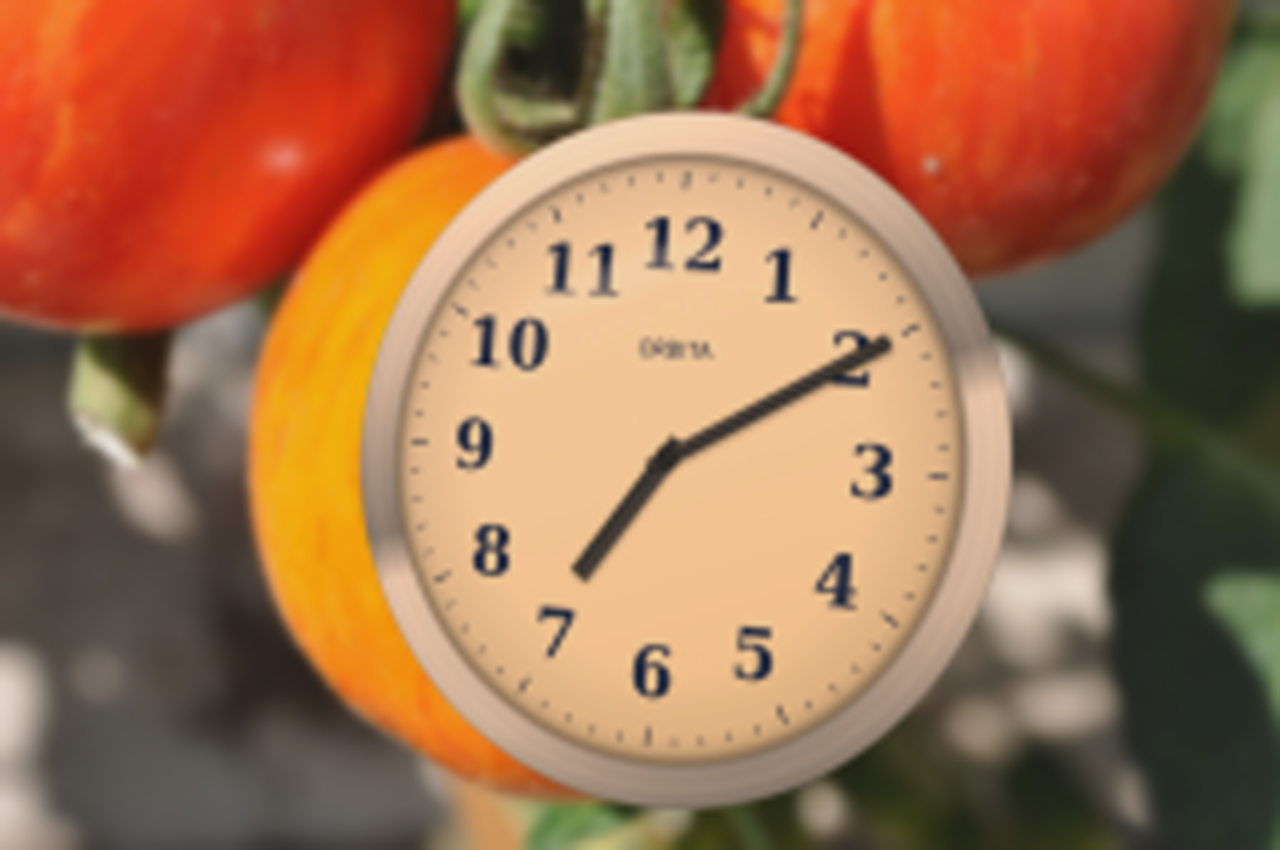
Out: 7:10
